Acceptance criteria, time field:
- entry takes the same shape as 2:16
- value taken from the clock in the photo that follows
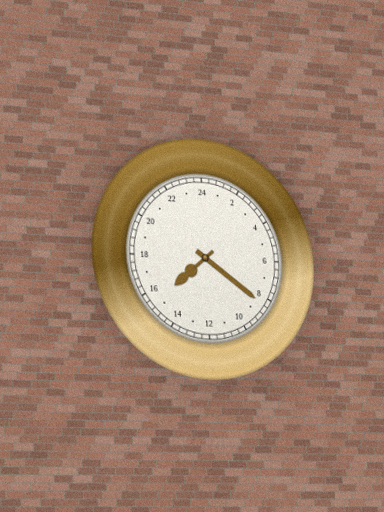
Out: 15:21
